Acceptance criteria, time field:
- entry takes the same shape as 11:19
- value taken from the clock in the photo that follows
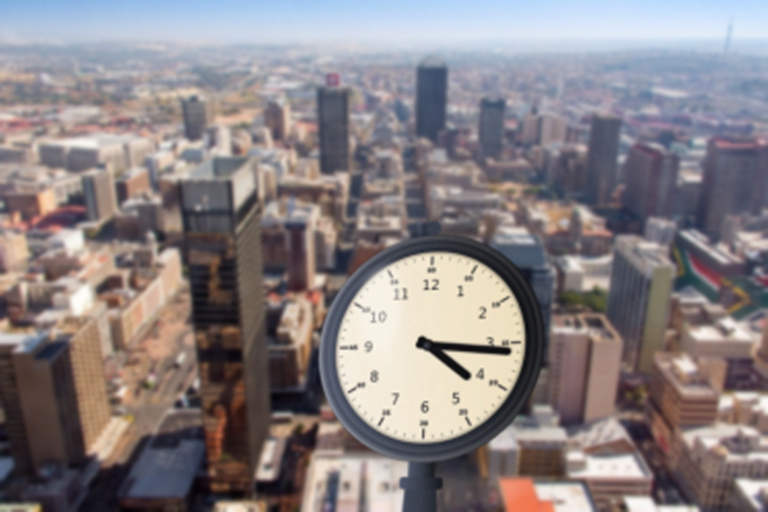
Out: 4:16
